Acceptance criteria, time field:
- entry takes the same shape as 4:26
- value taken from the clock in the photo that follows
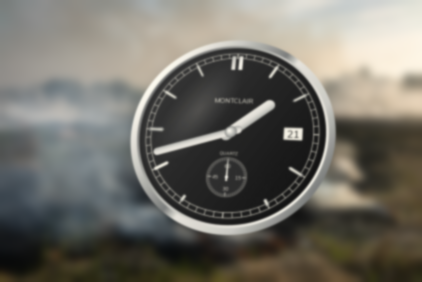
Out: 1:42
